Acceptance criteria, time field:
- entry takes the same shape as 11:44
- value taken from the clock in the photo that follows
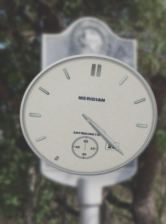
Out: 4:22
